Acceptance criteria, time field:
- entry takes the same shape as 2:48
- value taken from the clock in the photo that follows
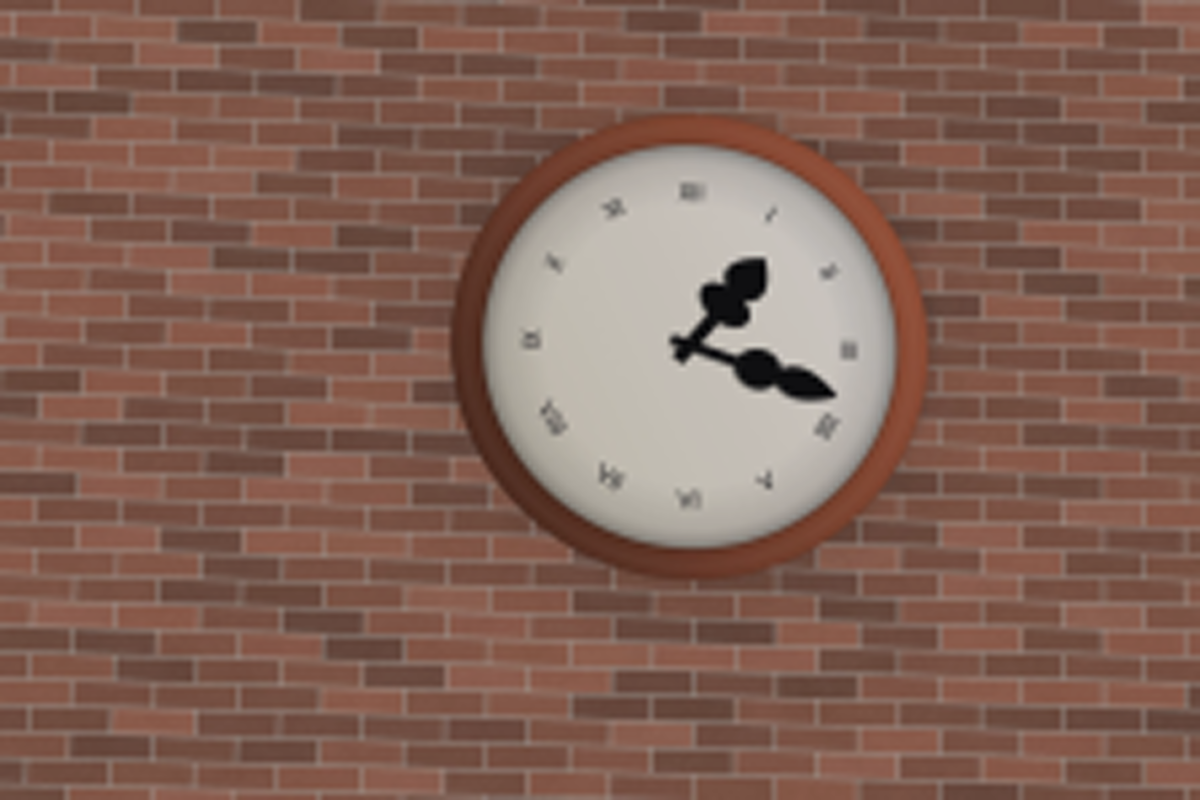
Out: 1:18
